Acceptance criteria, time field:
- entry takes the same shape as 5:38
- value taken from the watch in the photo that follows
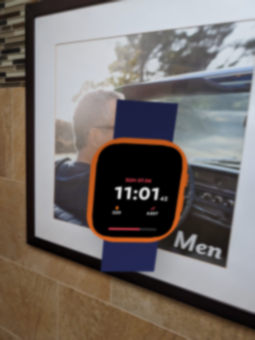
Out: 11:01
